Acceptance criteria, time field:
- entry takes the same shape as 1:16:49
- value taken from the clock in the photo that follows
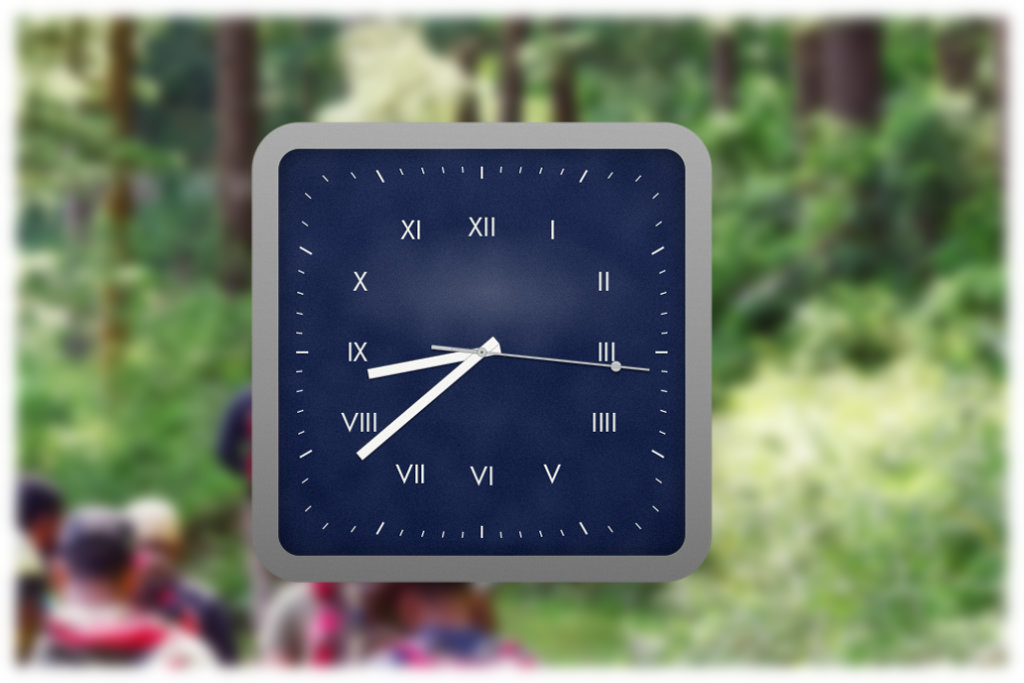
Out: 8:38:16
